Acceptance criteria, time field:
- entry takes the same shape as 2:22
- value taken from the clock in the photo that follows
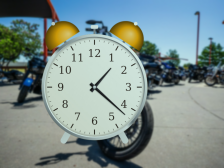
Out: 1:22
